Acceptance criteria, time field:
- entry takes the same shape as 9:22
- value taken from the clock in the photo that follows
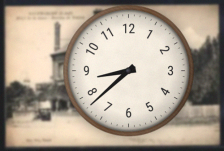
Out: 8:38
